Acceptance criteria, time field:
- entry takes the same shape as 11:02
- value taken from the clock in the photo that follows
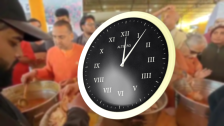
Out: 12:06
